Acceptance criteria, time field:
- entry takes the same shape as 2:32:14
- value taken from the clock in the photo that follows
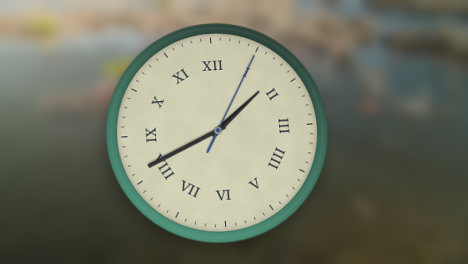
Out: 1:41:05
